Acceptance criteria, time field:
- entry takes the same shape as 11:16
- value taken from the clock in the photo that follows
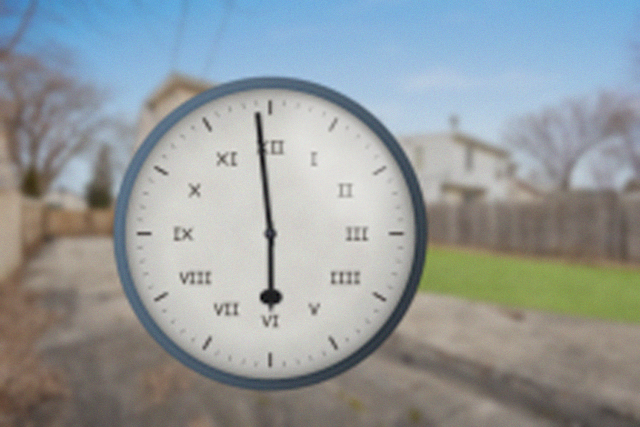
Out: 5:59
